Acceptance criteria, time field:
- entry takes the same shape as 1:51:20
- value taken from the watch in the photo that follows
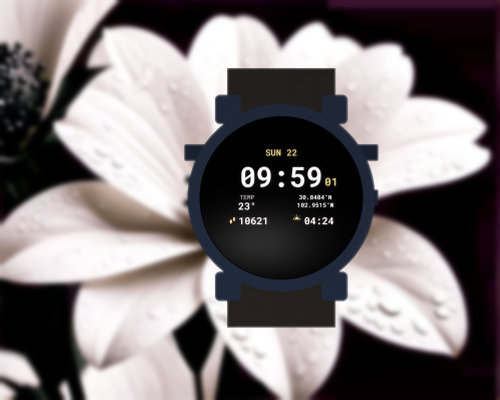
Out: 9:59:01
